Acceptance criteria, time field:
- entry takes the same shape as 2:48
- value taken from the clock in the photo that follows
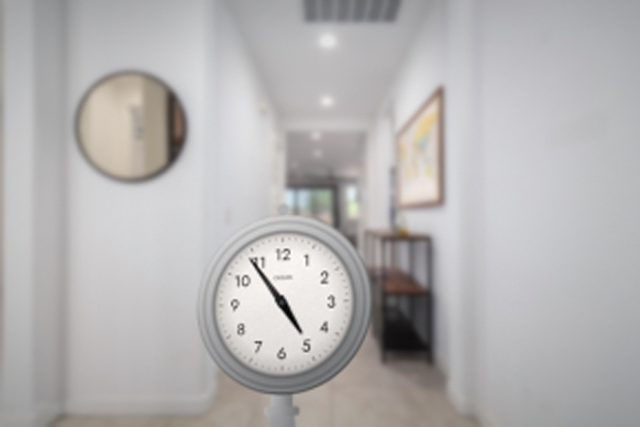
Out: 4:54
